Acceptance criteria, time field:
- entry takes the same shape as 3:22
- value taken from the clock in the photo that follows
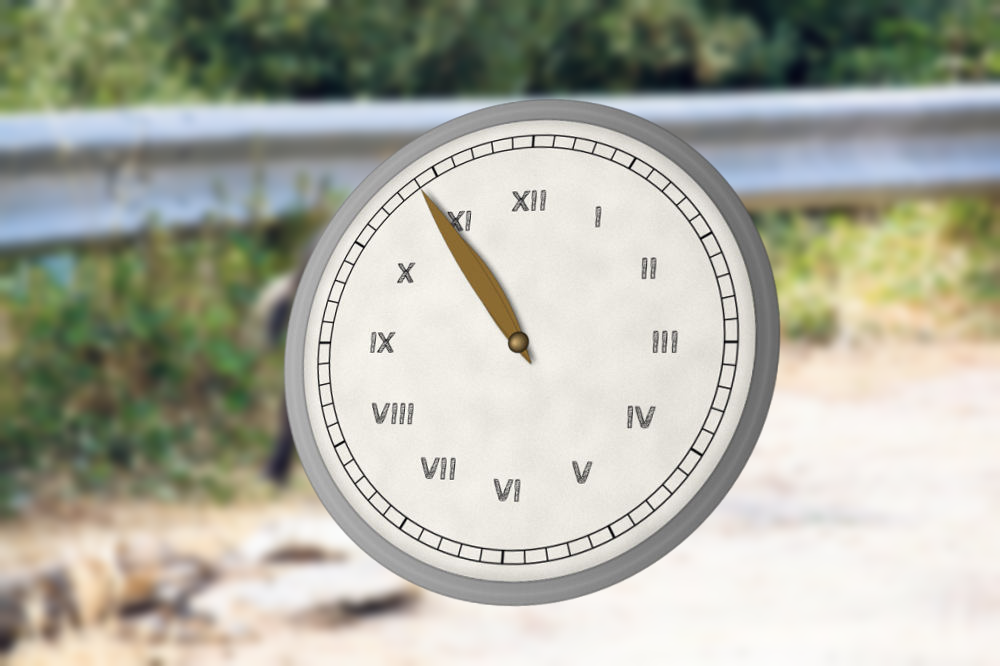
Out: 10:54
